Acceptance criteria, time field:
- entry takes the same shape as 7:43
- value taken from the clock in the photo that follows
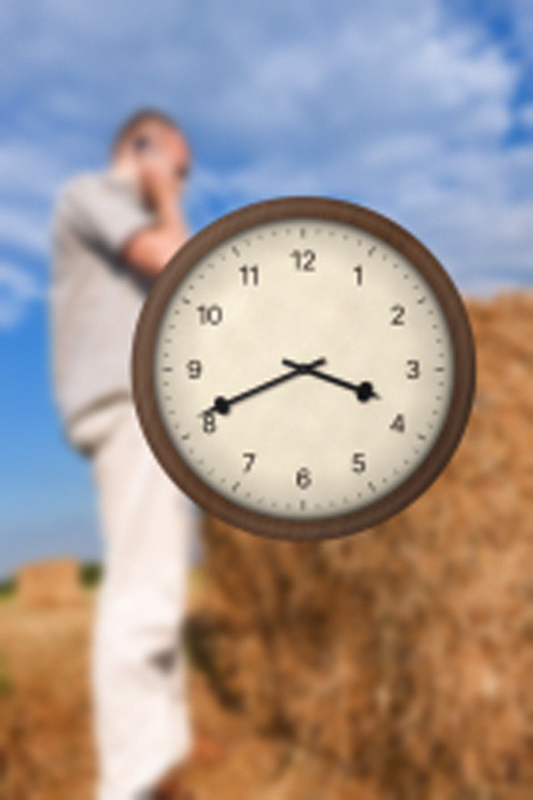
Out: 3:41
